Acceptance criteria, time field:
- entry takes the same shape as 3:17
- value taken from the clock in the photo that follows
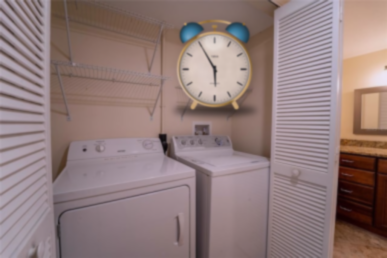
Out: 5:55
